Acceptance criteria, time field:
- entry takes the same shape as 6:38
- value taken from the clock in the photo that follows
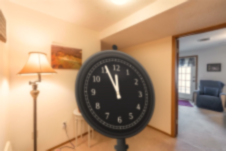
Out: 11:56
